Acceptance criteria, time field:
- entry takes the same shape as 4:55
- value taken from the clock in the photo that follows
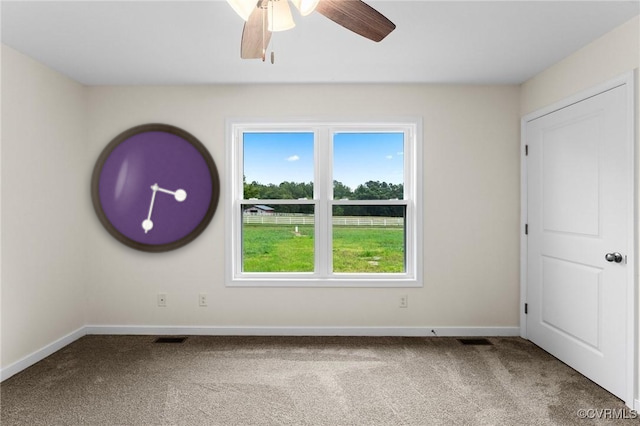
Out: 3:32
